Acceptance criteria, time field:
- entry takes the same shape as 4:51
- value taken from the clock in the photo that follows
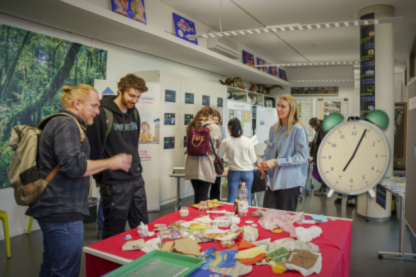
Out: 7:04
